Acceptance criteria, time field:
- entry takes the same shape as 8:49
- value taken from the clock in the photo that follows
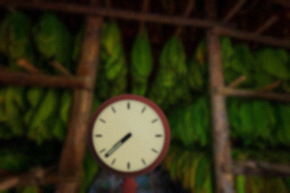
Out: 7:38
